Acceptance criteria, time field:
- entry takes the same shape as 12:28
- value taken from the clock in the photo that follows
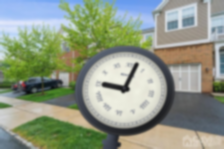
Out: 9:02
